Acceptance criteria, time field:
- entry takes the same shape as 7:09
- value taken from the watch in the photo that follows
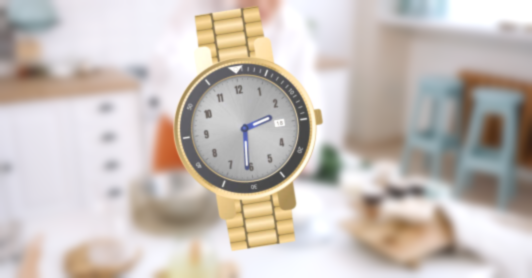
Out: 2:31
